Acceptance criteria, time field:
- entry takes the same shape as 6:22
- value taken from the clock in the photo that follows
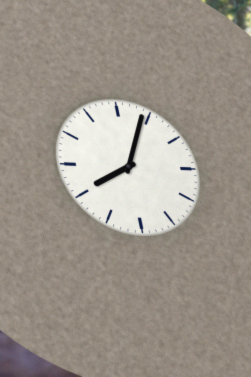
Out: 8:04
